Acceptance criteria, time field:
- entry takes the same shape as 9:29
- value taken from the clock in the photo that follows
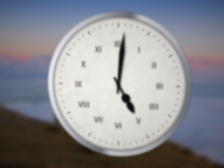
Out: 5:01
